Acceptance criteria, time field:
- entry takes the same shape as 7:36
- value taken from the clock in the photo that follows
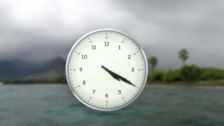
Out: 4:20
